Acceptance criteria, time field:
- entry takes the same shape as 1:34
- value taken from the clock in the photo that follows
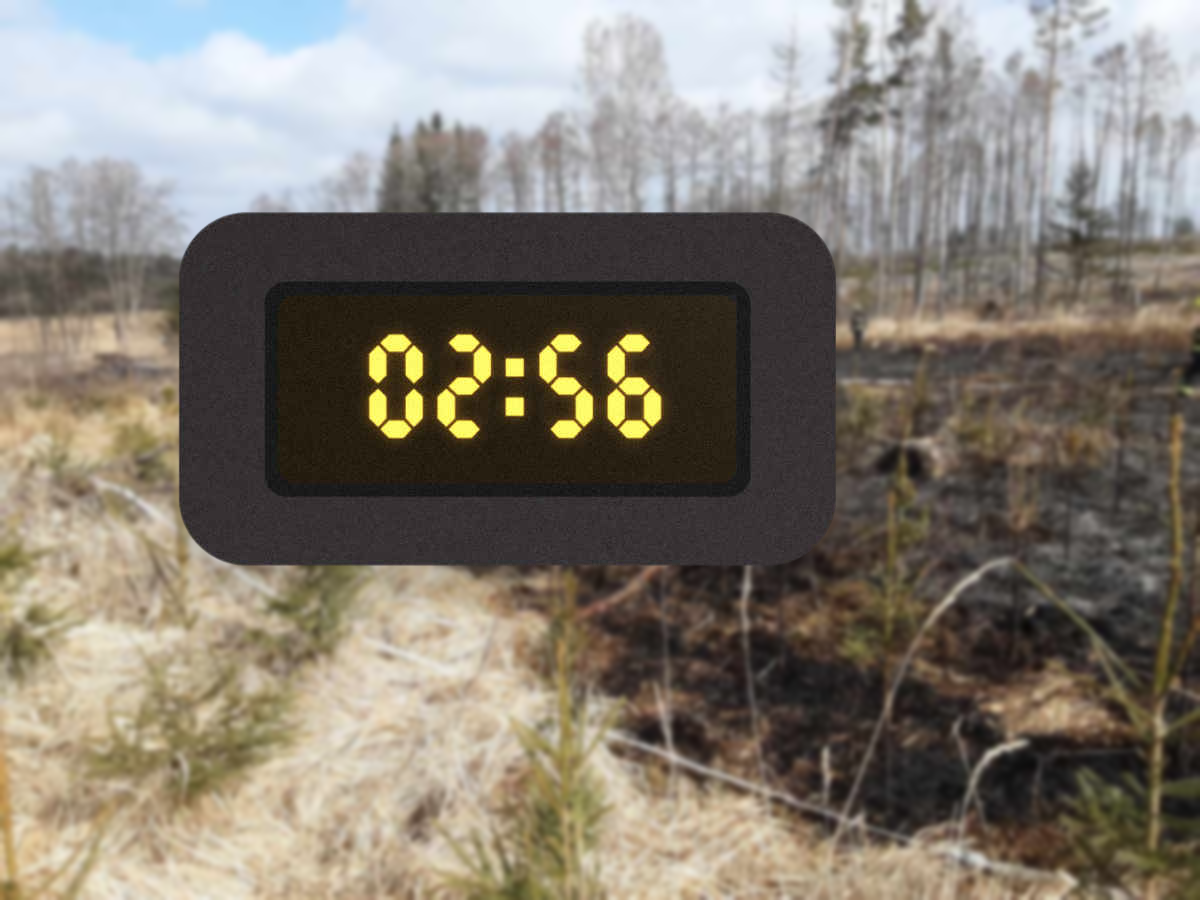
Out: 2:56
